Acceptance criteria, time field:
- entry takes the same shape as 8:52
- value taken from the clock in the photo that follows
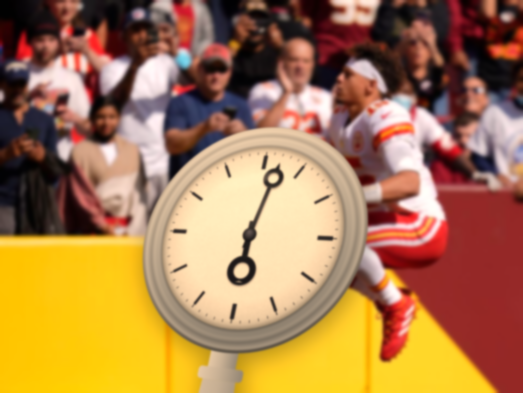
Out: 6:02
